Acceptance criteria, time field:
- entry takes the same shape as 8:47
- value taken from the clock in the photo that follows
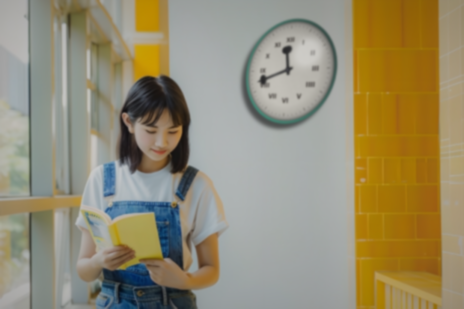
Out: 11:42
